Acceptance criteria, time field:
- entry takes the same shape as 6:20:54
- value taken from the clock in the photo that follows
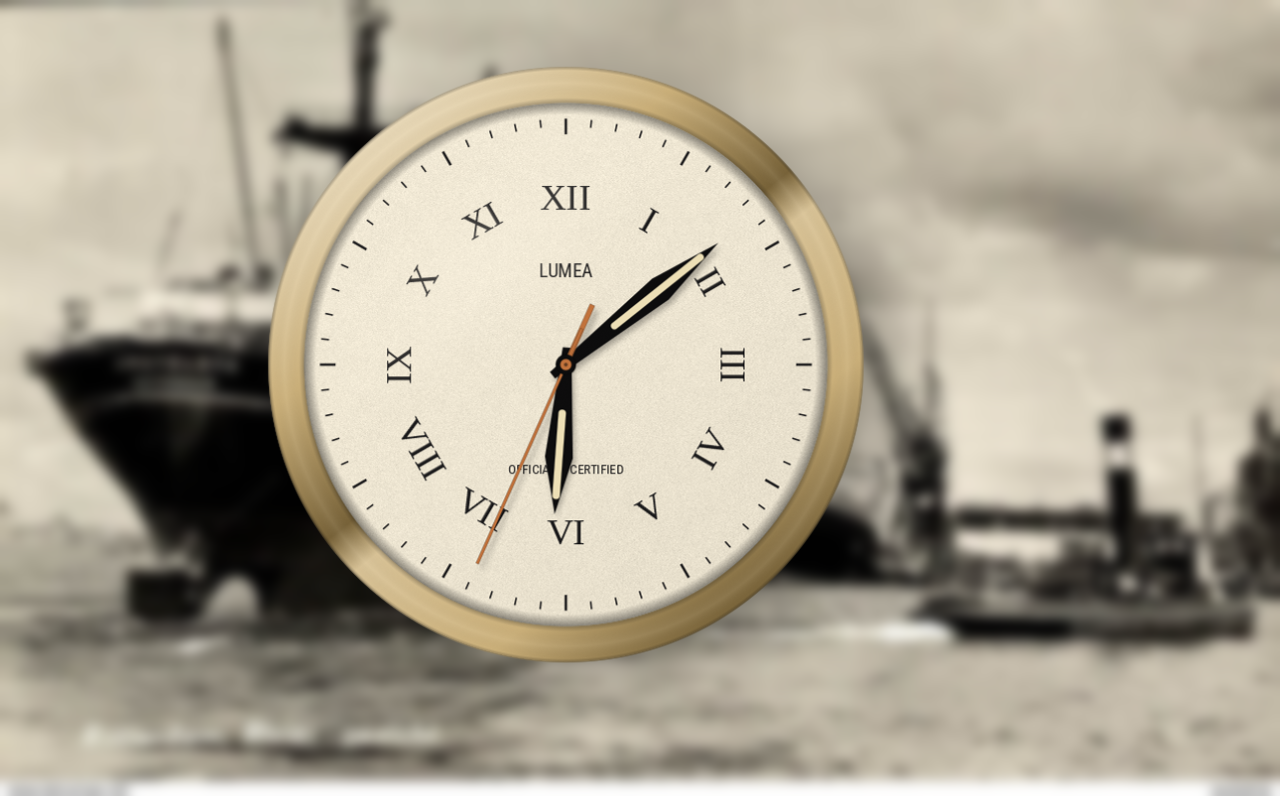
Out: 6:08:34
